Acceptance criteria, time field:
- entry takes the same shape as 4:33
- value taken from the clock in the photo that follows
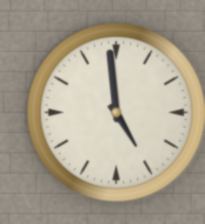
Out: 4:59
